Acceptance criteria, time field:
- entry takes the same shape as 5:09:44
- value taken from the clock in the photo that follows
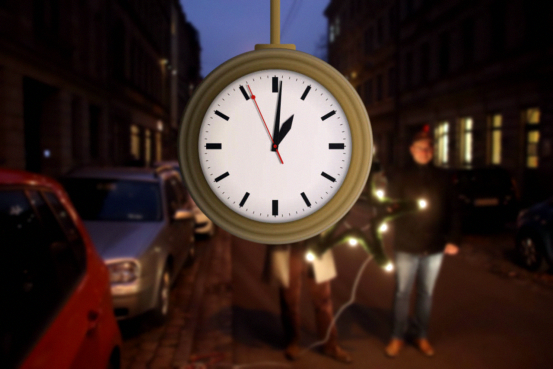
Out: 1:00:56
